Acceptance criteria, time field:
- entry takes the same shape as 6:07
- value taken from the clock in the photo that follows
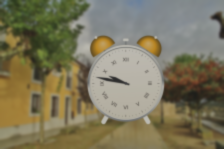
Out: 9:47
